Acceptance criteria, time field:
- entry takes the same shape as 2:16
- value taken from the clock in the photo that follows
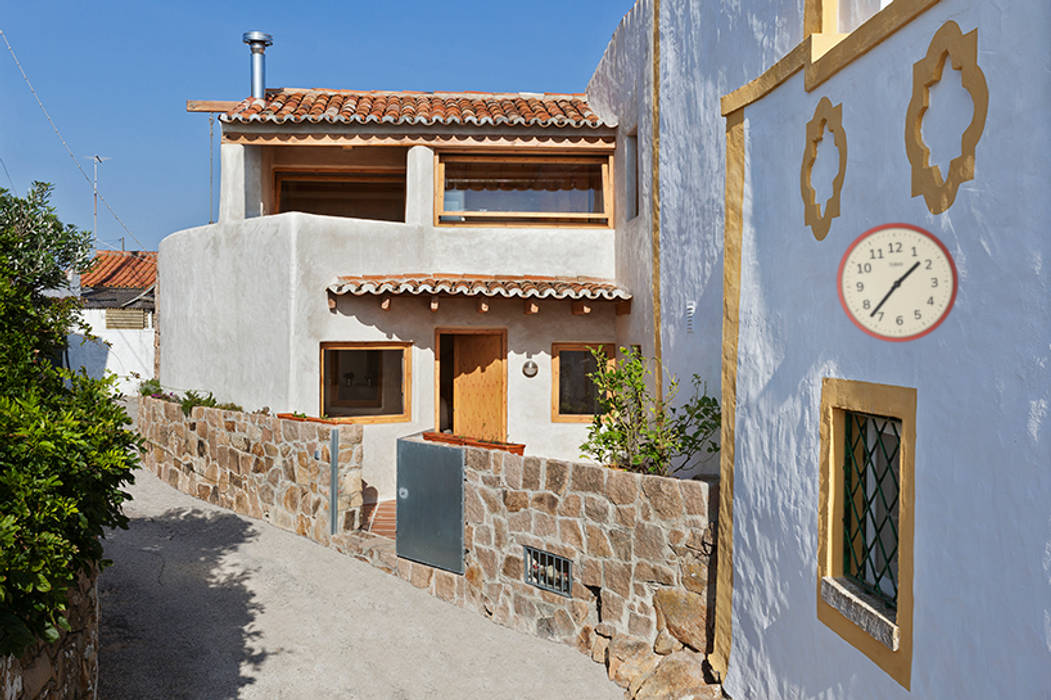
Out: 1:37
